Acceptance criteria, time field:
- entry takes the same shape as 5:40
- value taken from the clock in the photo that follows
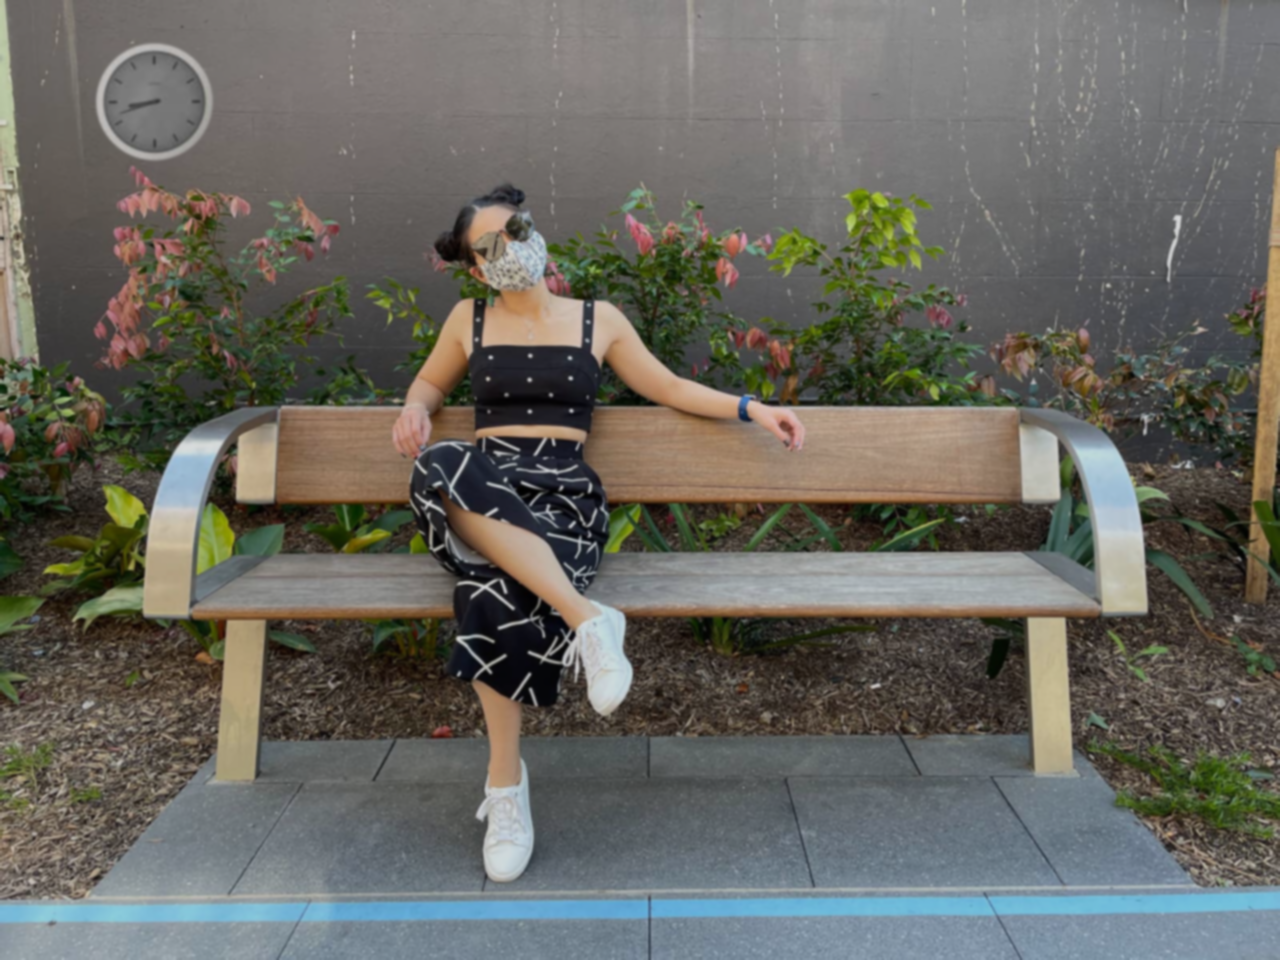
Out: 8:42
